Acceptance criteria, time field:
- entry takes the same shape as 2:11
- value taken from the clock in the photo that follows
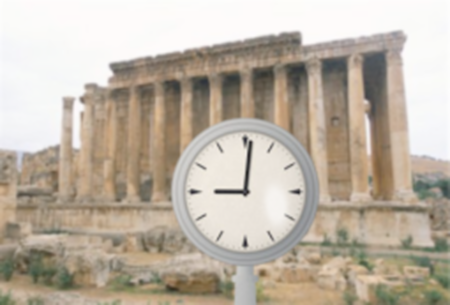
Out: 9:01
